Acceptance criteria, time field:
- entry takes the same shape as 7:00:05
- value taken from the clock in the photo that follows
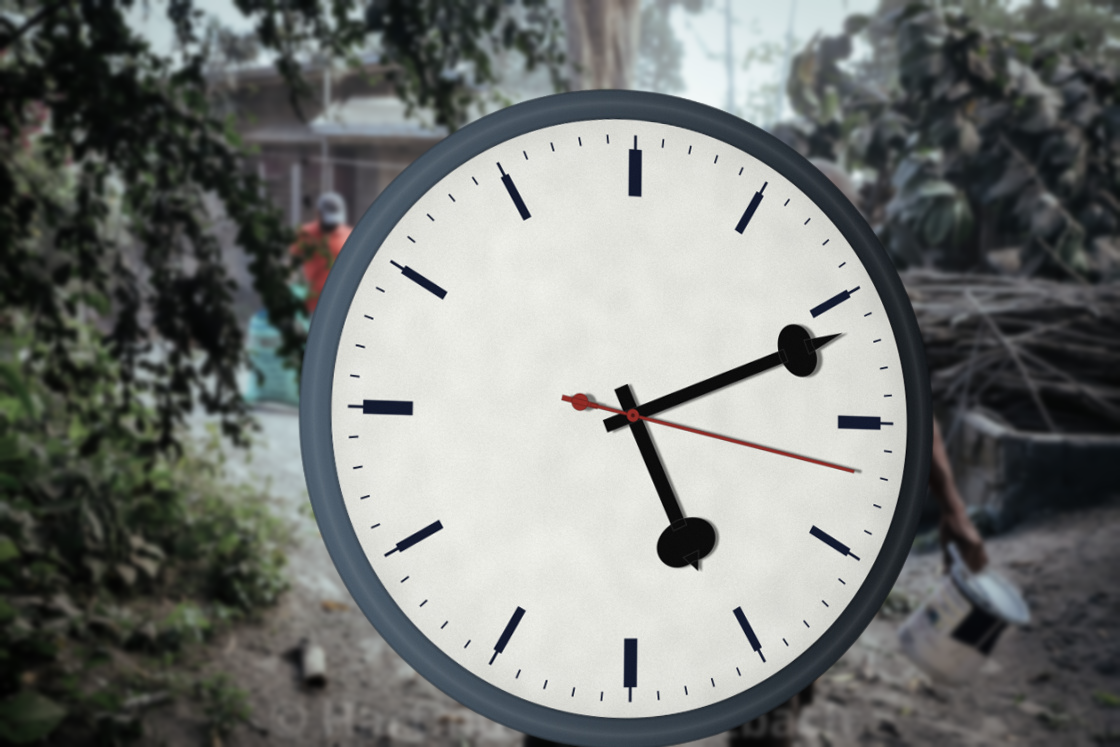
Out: 5:11:17
